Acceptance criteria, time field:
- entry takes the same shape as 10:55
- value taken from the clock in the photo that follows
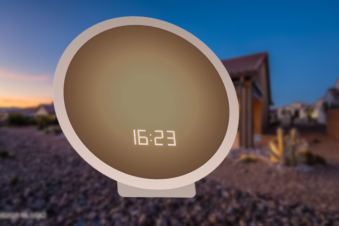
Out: 16:23
